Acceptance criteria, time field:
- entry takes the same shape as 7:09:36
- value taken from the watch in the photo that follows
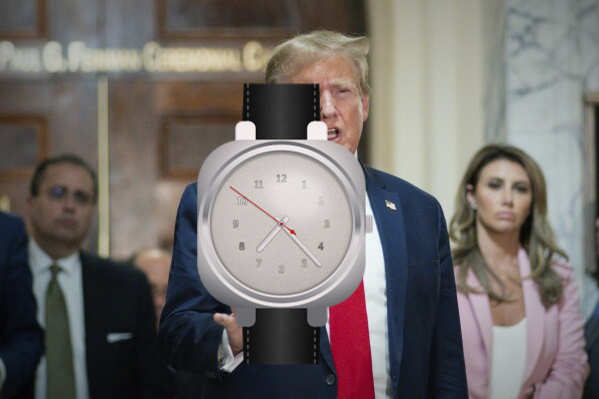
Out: 7:22:51
